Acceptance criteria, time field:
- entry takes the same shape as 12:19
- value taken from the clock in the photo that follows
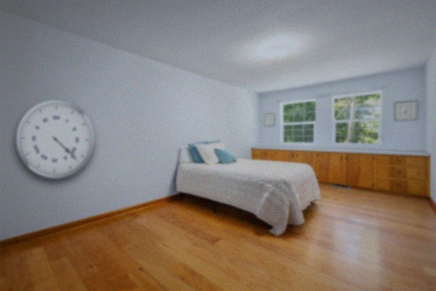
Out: 4:22
